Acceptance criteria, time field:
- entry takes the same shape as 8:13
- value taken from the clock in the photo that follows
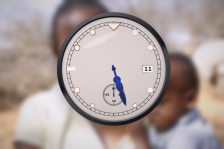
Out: 5:27
